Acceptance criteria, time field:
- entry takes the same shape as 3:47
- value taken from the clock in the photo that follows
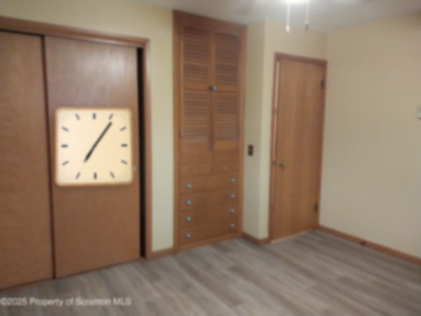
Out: 7:06
